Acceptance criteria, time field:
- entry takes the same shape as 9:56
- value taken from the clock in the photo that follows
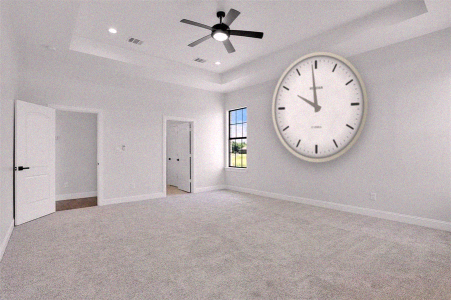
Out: 9:59
